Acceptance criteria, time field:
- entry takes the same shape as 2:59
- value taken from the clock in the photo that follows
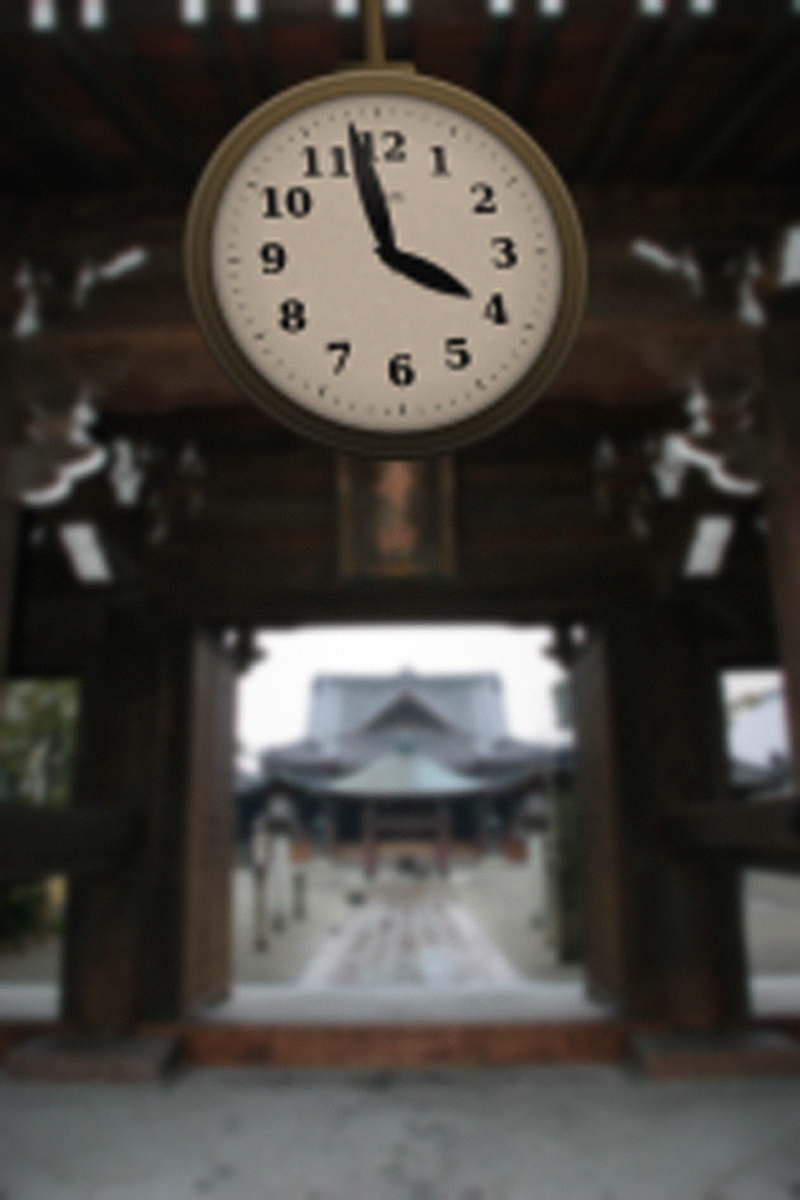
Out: 3:58
